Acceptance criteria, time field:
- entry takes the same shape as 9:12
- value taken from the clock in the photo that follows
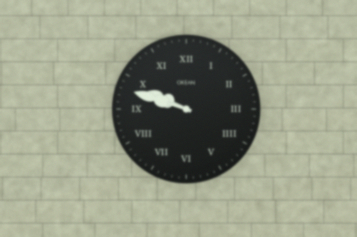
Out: 9:48
